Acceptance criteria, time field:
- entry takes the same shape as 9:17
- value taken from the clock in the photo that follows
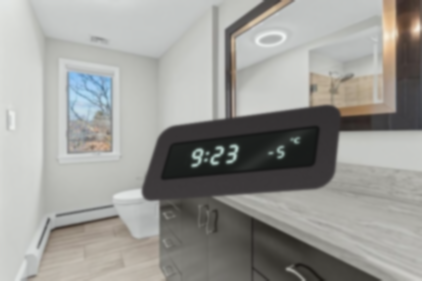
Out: 9:23
